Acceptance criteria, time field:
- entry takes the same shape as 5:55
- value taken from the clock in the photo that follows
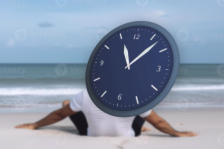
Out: 11:07
